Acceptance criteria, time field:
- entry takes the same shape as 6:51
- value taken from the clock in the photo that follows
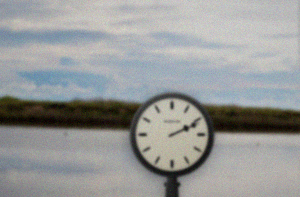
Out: 2:11
